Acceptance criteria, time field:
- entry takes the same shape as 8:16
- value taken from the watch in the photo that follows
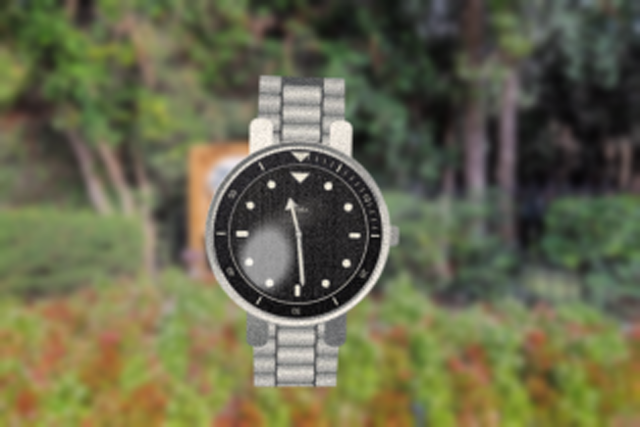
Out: 11:29
